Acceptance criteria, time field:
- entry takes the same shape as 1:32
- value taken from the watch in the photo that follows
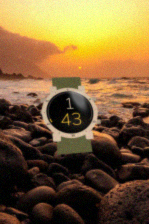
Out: 1:43
